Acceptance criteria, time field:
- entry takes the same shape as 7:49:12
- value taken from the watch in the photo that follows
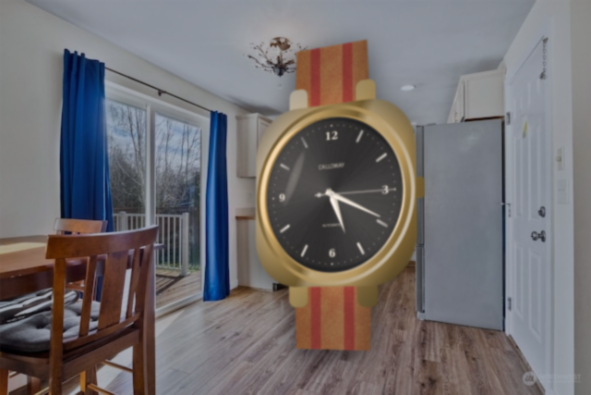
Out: 5:19:15
